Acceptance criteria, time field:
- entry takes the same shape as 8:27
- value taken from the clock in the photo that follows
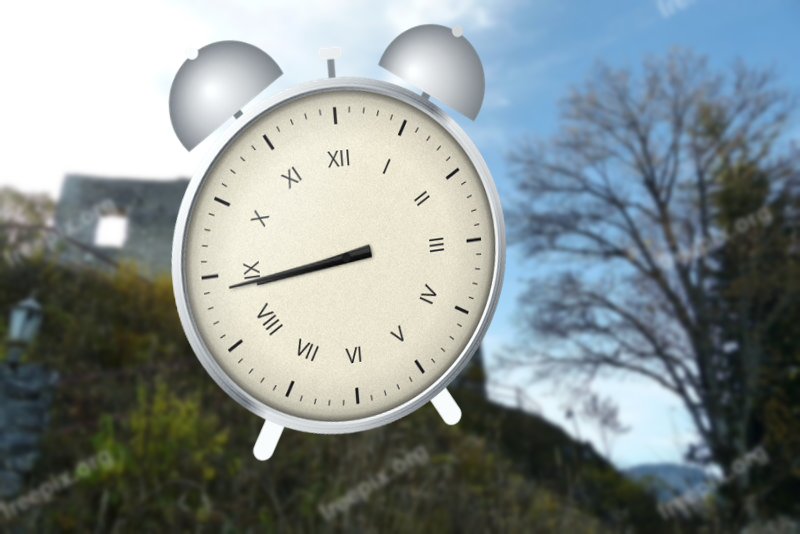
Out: 8:44
